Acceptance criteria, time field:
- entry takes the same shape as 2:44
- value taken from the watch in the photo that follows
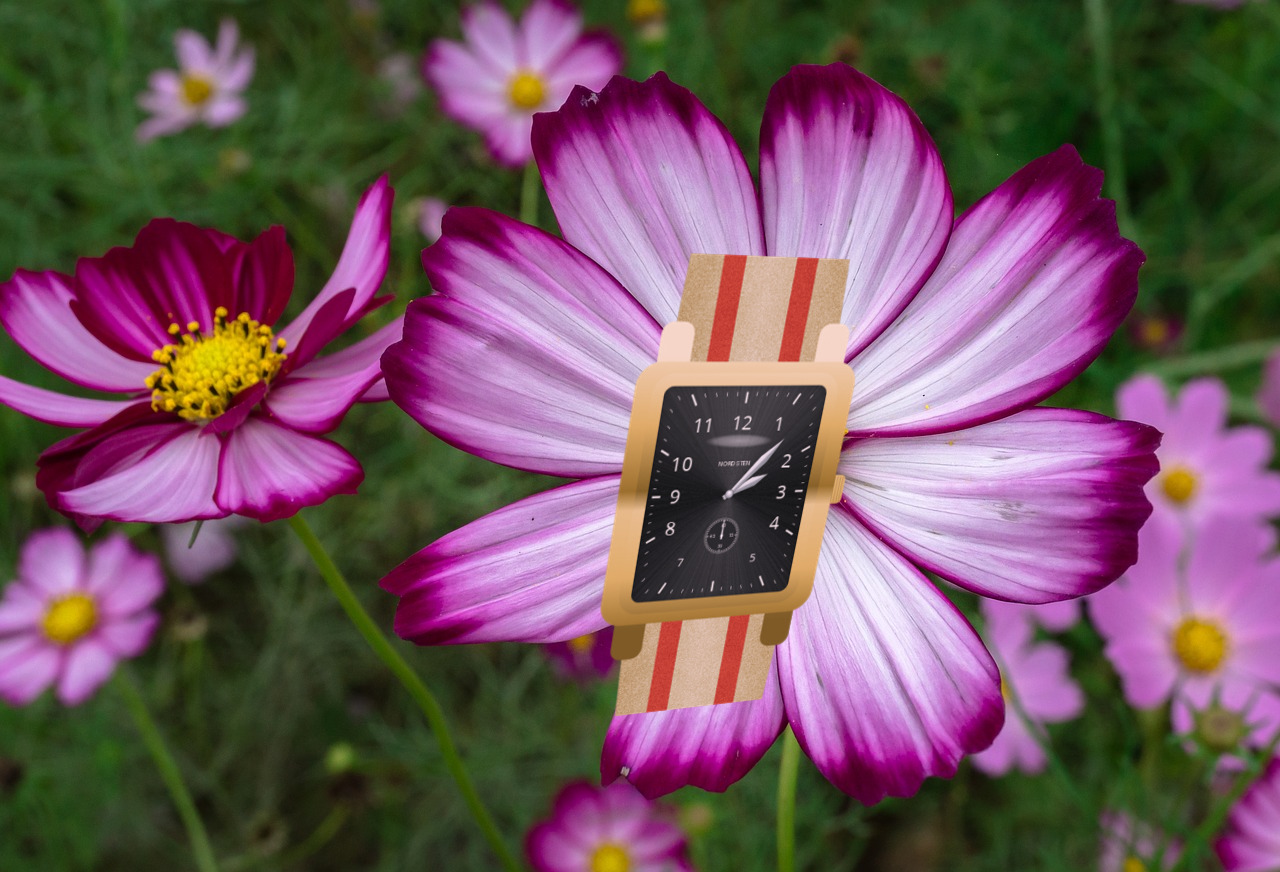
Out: 2:07
